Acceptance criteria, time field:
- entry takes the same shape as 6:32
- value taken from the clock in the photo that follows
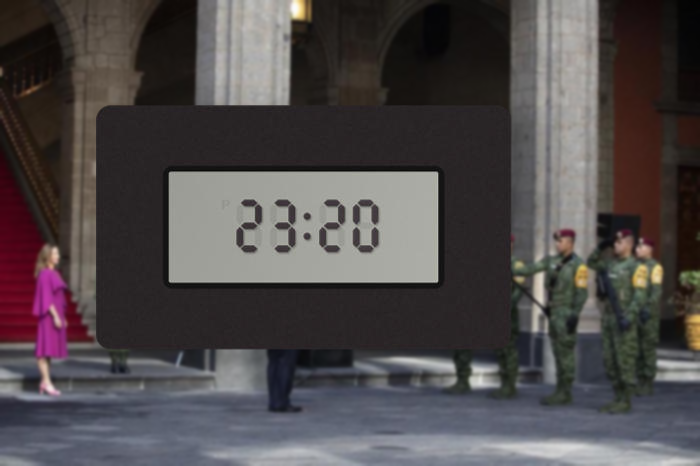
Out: 23:20
